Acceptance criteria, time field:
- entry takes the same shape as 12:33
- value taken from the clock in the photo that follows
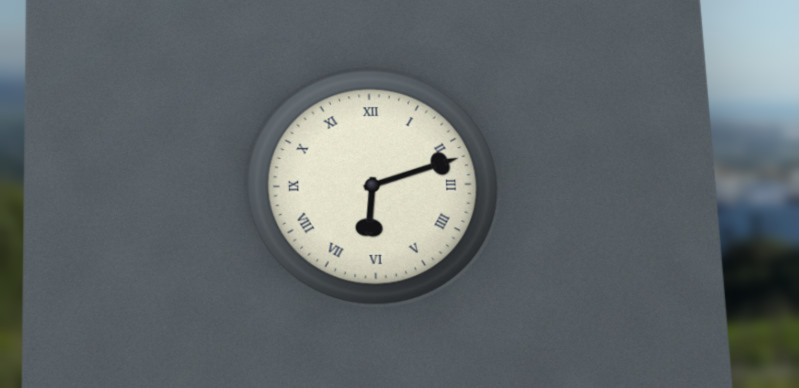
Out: 6:12
